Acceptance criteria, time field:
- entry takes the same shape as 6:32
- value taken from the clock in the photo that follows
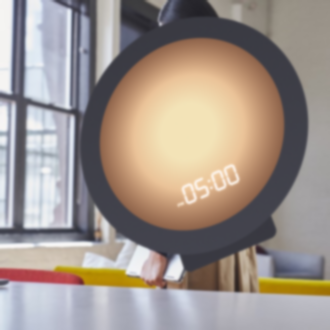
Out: 5:00
